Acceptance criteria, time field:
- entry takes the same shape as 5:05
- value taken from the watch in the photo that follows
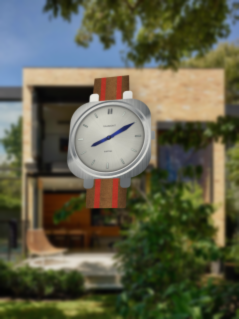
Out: 8:10
